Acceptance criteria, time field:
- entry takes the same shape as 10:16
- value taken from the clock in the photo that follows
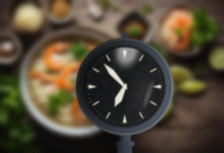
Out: 6:53
